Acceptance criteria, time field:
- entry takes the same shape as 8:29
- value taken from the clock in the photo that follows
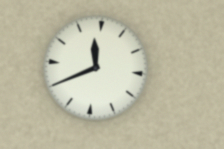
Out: 11:40
